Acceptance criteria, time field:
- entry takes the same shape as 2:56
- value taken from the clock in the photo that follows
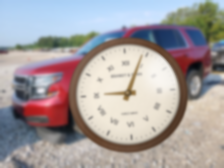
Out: 9:04
